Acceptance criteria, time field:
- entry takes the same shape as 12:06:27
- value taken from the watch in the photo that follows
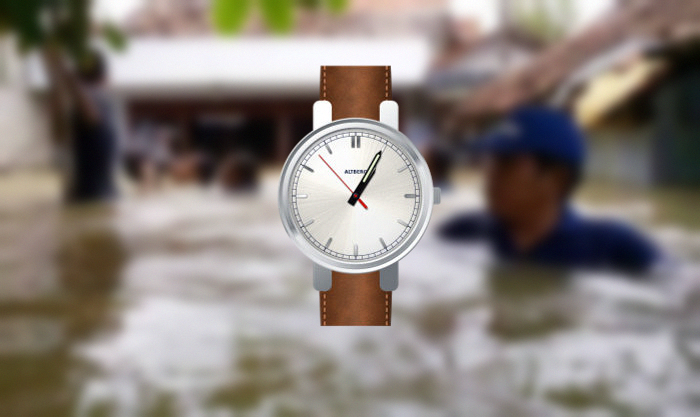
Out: 1:04:53
